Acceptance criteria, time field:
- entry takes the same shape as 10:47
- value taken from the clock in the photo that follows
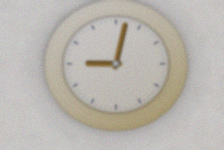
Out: 9:02
